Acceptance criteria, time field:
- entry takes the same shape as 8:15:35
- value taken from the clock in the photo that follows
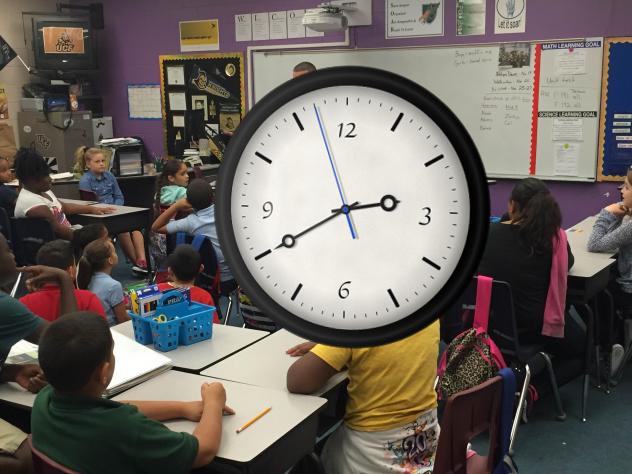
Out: 2:39:57
